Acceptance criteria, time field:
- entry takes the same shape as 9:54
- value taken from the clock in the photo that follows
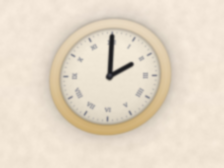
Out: 2:00
